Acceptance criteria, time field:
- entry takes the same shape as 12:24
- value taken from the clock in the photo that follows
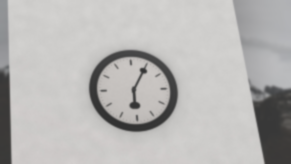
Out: 6:05
